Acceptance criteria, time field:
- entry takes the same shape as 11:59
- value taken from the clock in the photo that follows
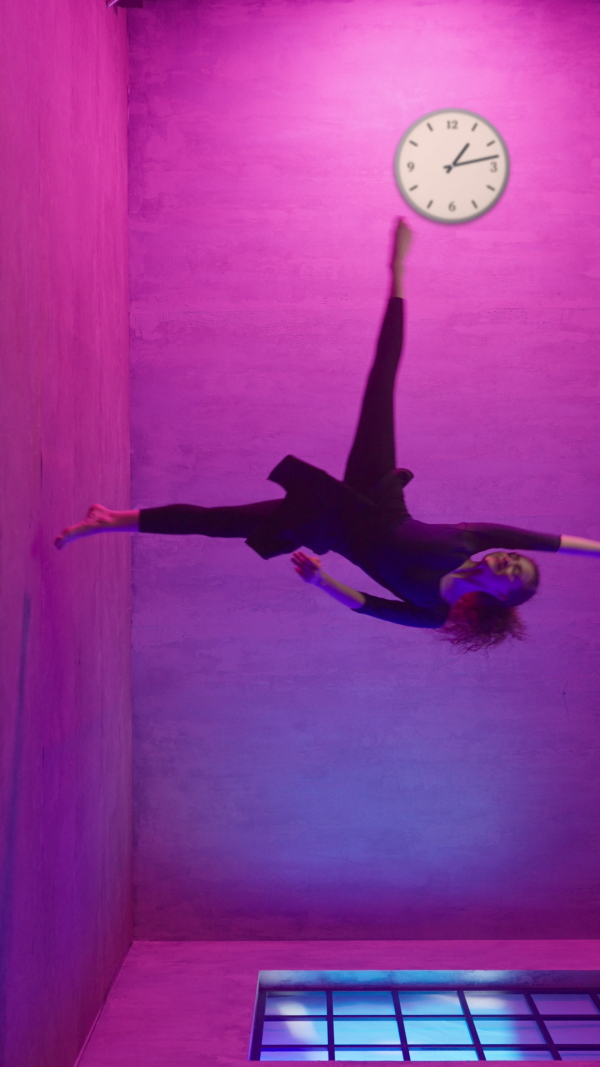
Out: 1:13
